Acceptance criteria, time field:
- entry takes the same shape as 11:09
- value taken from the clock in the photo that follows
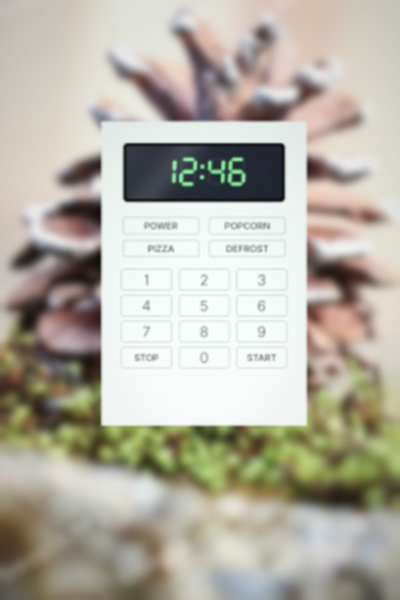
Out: 12:46
